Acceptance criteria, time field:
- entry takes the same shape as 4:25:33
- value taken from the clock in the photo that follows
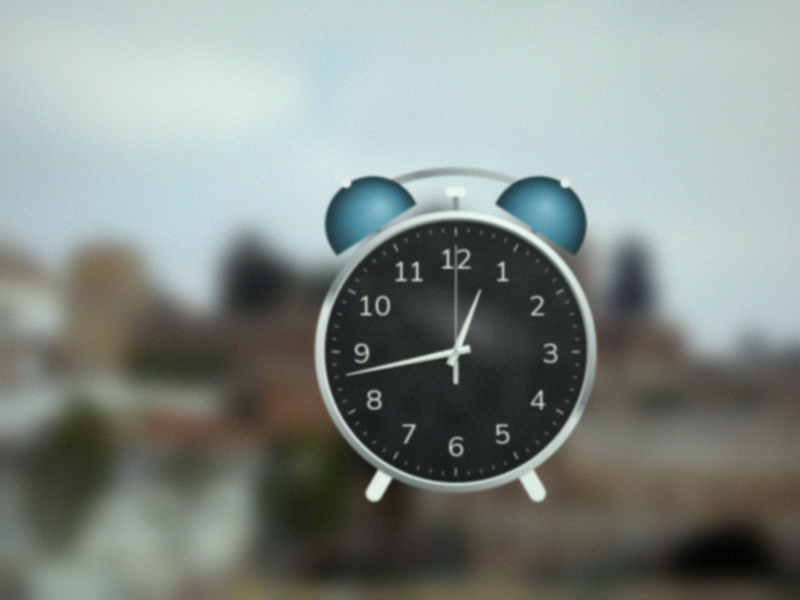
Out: 12:43:00
